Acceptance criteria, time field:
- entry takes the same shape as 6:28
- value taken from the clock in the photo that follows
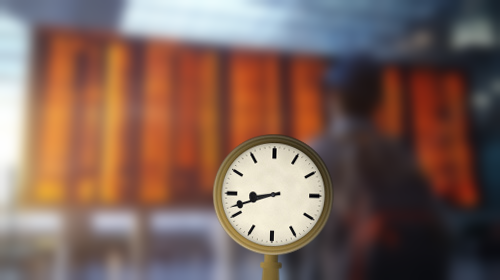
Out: 8:42
